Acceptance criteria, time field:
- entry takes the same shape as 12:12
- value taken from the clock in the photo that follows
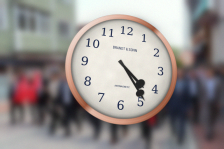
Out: 4:24
